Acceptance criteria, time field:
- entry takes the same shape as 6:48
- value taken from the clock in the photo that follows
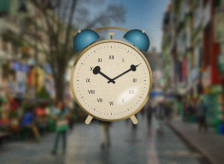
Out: 10:10
